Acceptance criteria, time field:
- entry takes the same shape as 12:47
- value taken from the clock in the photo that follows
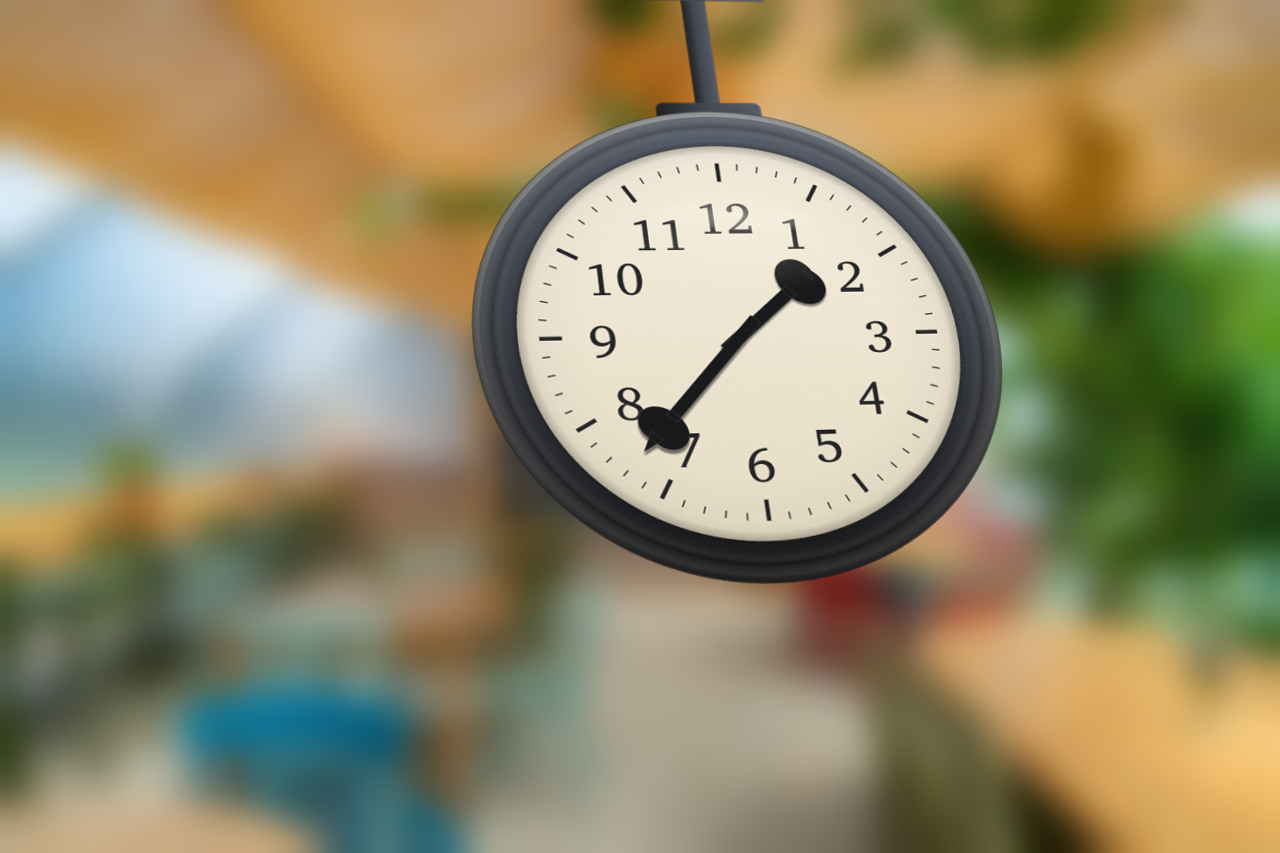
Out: 1:37
